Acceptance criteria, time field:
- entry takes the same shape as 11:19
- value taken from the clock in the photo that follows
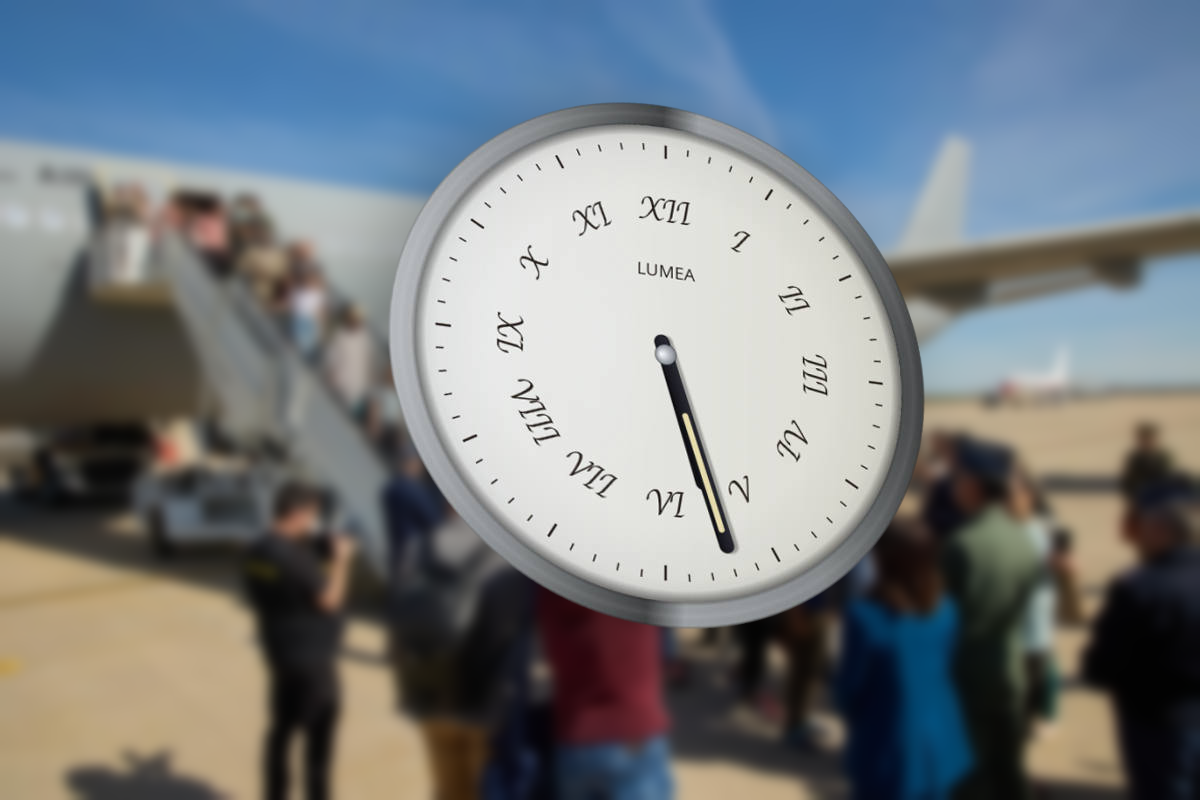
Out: 5:27
